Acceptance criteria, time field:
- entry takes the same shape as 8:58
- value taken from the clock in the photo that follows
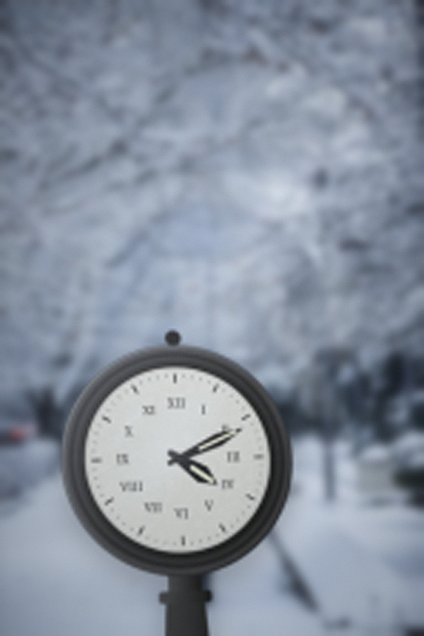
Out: 4:11
